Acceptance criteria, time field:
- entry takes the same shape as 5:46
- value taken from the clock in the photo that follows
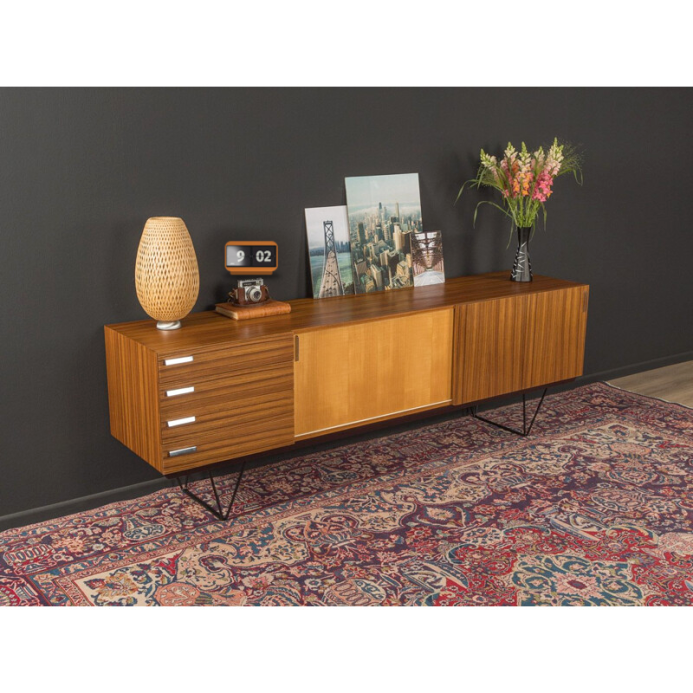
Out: 9:02
